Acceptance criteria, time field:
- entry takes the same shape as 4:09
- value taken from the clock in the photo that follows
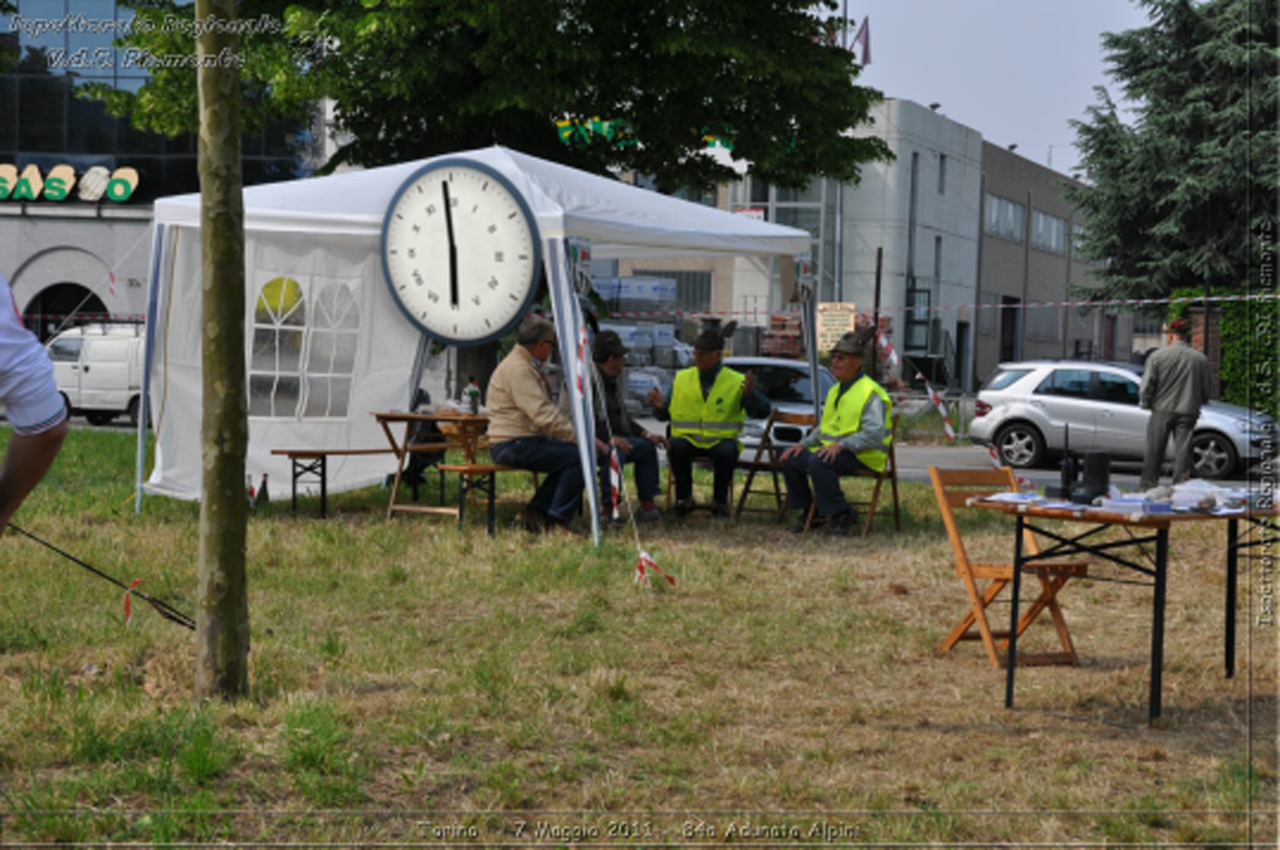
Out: 5:59
